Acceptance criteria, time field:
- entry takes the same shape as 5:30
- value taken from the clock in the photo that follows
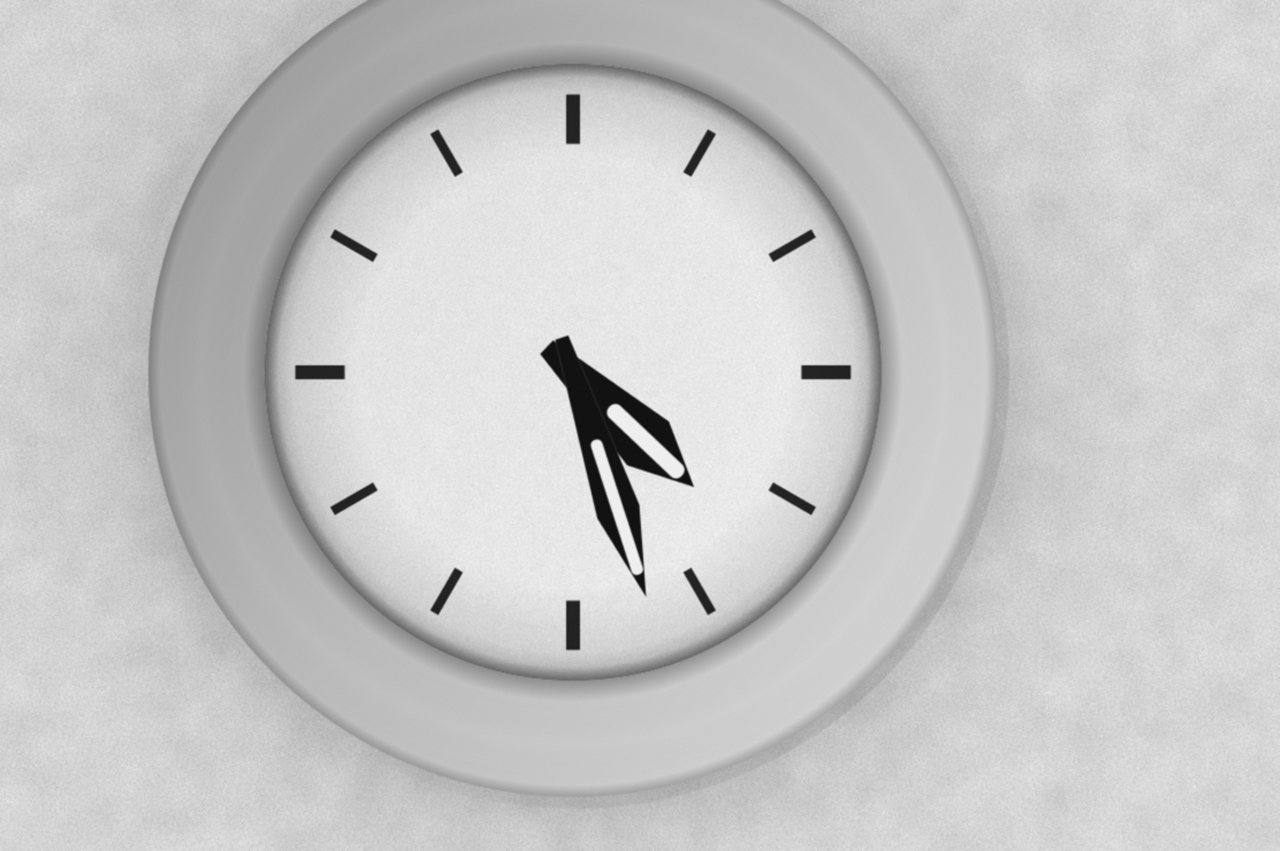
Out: 4:27
